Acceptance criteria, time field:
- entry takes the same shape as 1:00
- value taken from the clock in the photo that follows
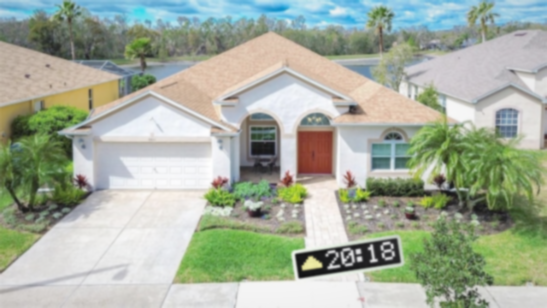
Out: 20:18
